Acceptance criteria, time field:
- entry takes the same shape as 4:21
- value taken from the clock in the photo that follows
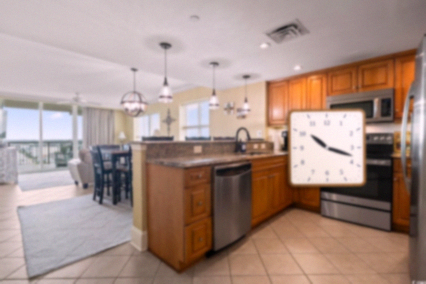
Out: 10:18
